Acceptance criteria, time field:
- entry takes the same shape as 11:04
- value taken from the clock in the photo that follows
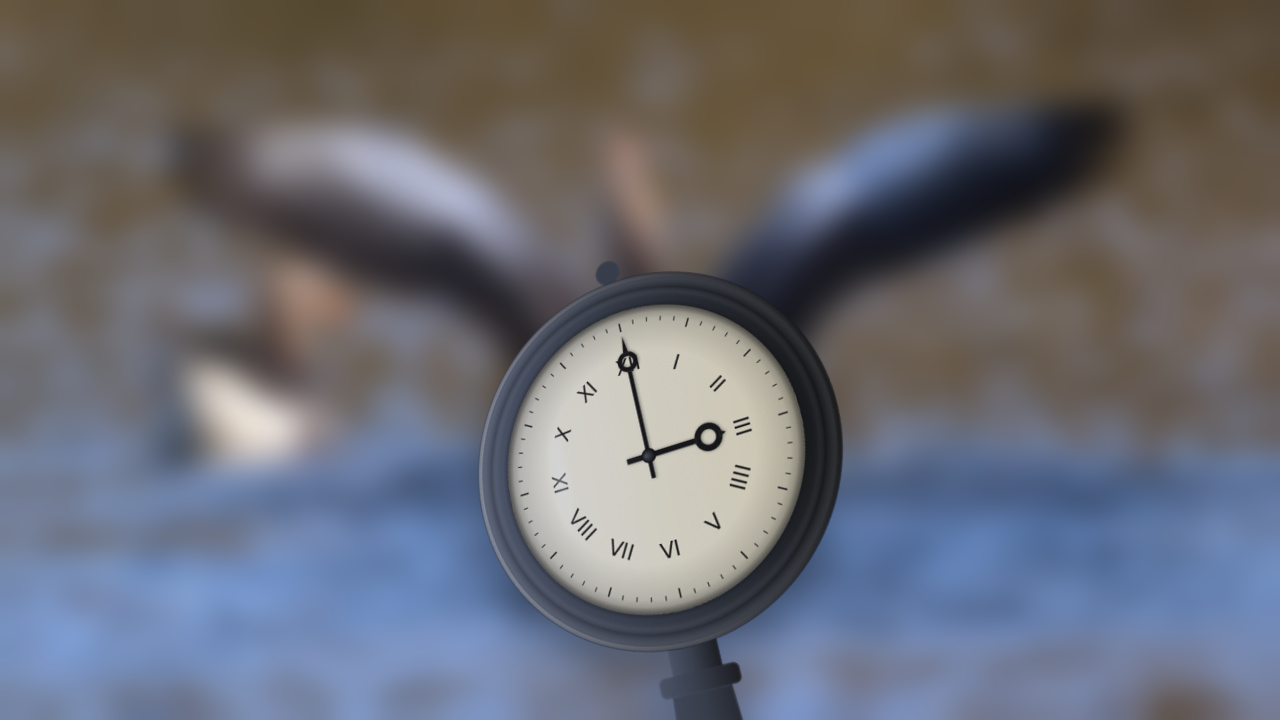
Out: 3:00
